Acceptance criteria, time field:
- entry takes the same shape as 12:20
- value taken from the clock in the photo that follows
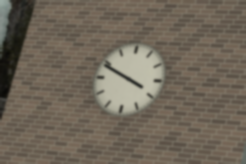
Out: 3:49
